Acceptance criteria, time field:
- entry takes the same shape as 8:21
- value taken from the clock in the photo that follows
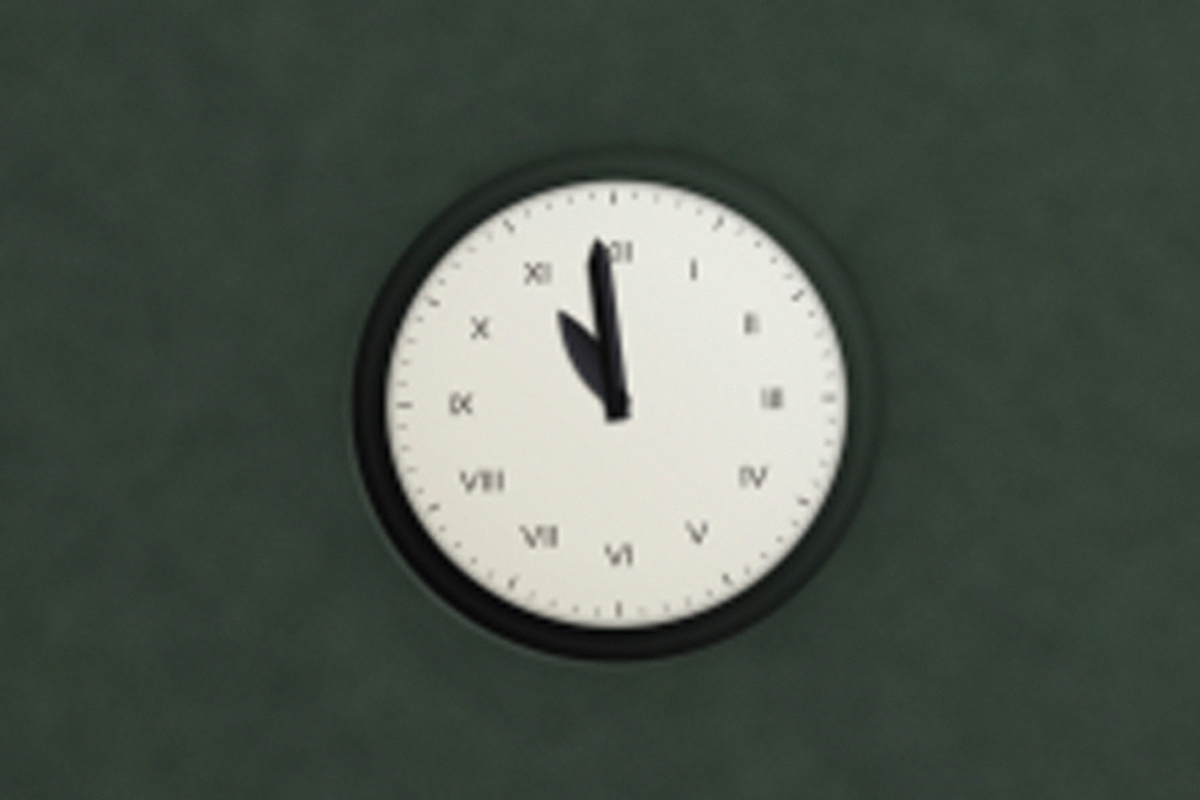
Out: 10:59
